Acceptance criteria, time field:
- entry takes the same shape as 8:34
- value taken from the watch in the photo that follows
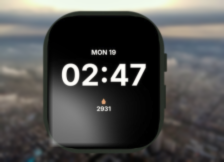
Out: 2:47
